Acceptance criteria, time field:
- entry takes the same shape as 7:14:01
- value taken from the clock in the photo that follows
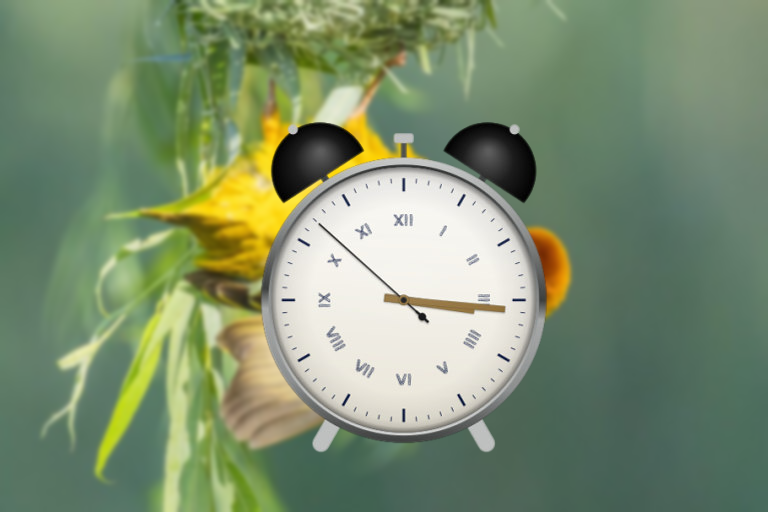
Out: 3:15:52
